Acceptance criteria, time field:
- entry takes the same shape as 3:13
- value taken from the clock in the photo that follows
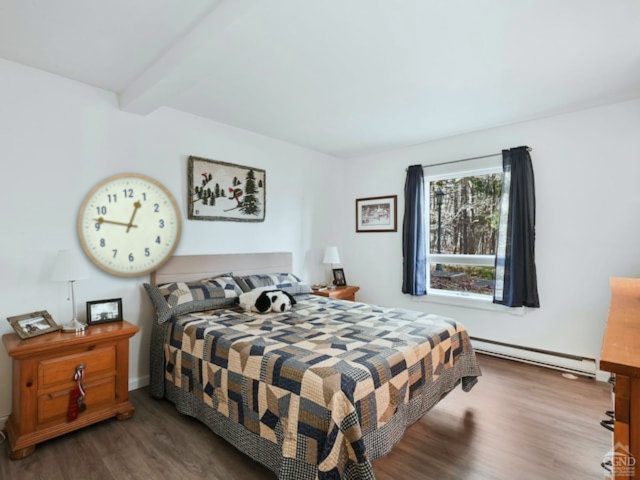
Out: 12:47
